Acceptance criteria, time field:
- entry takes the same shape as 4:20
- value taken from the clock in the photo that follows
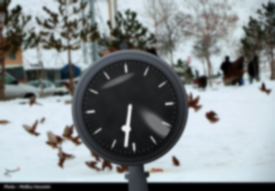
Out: 6:32
